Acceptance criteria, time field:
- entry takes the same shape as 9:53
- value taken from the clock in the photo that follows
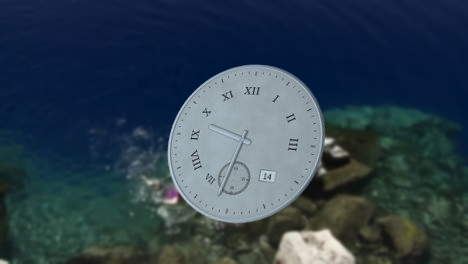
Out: 9:32
